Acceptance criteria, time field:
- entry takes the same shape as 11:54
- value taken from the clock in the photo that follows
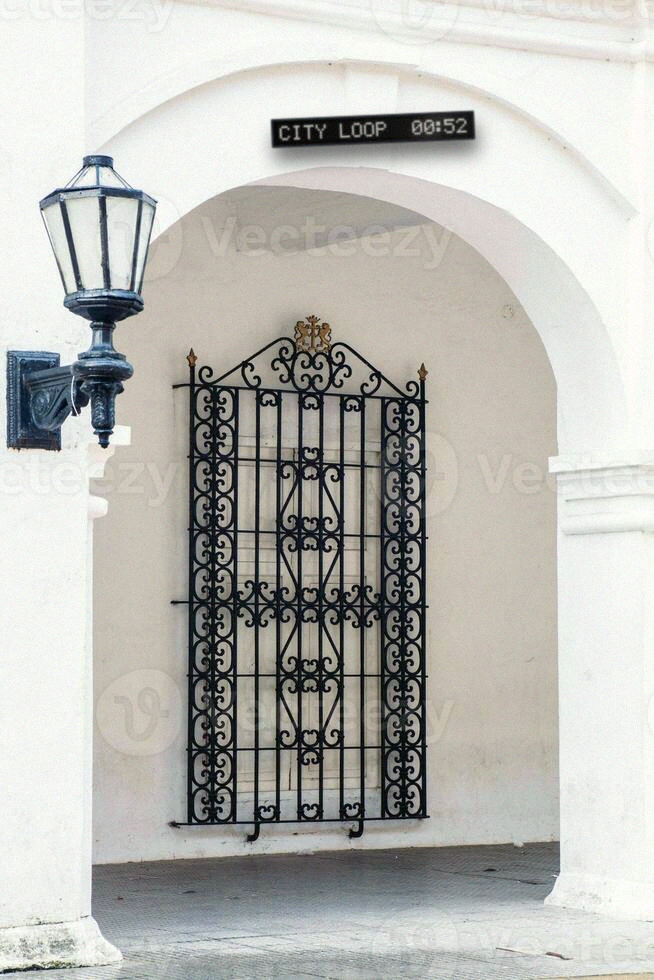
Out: 0:52
